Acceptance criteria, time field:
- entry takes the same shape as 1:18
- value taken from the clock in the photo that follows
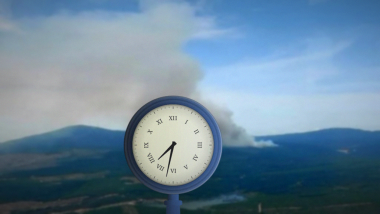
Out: 7:32
